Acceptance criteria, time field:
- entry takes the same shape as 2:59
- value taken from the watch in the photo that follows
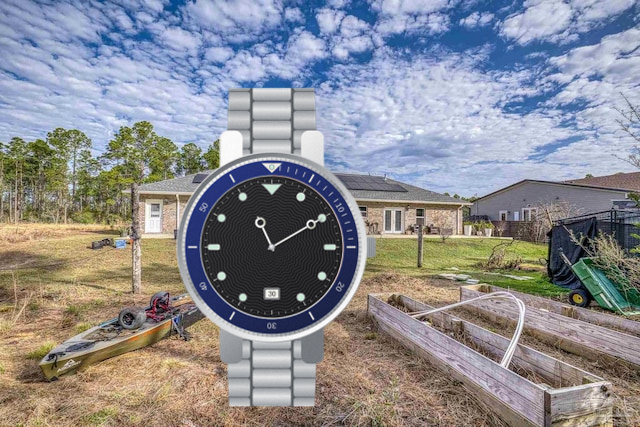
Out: 11:10
